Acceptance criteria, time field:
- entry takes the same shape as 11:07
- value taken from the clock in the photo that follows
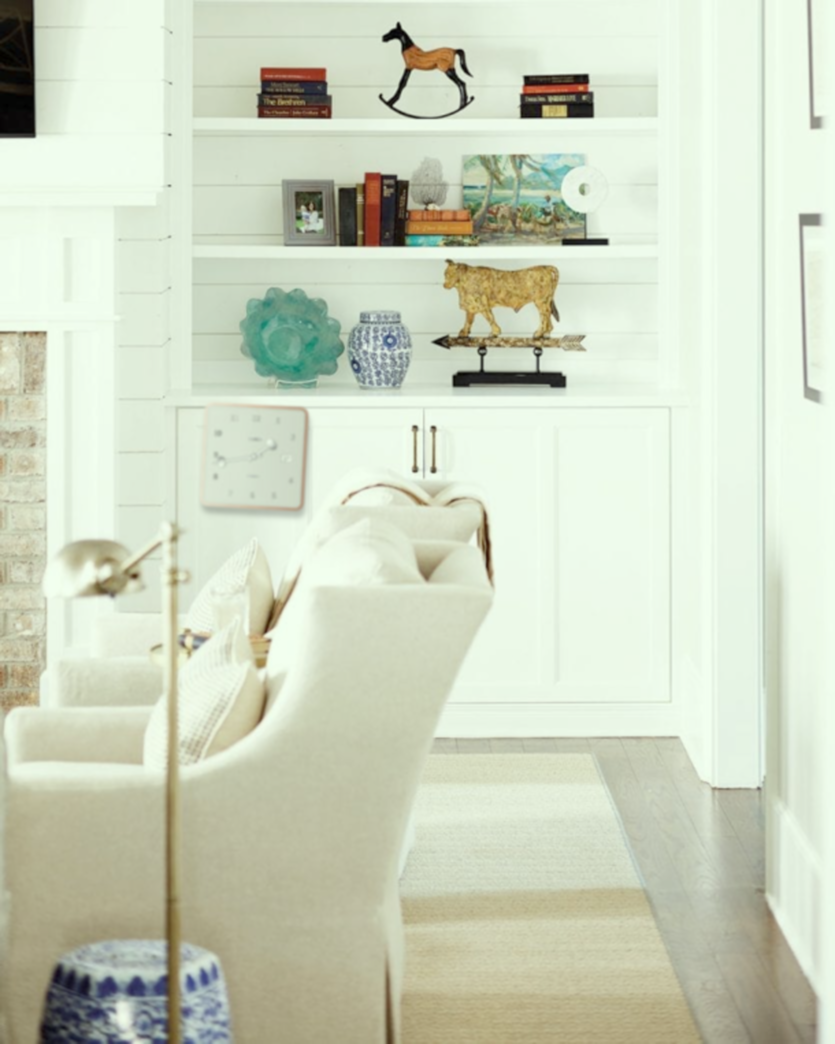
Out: 1:43
